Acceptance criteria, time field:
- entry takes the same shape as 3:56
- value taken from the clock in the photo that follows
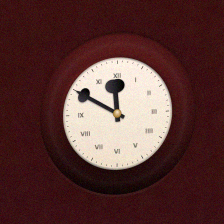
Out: 11:50
